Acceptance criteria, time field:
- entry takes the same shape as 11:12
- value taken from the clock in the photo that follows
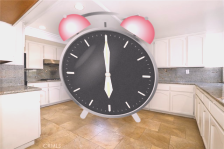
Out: 6:00
